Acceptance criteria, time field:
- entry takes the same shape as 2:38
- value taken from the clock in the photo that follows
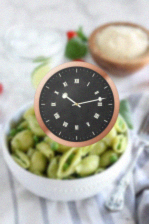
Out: 10:13
